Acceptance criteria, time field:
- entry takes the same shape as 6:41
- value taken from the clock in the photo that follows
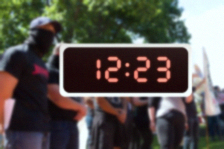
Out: 12:23
